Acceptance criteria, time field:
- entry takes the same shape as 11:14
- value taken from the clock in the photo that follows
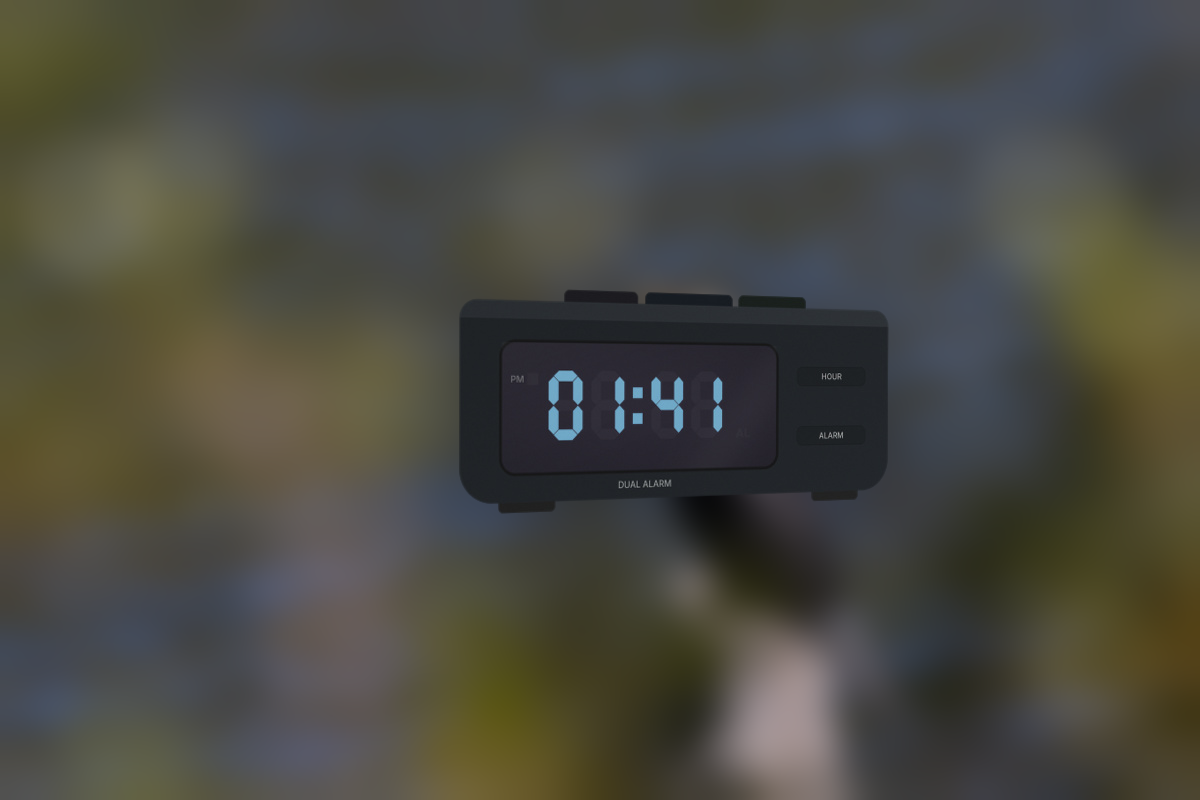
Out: 1:41
